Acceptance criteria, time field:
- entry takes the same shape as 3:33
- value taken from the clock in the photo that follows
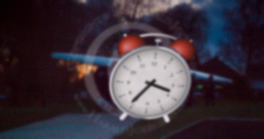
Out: 3:36
